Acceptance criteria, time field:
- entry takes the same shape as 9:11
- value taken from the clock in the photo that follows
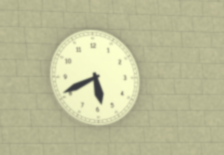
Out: 5:41
